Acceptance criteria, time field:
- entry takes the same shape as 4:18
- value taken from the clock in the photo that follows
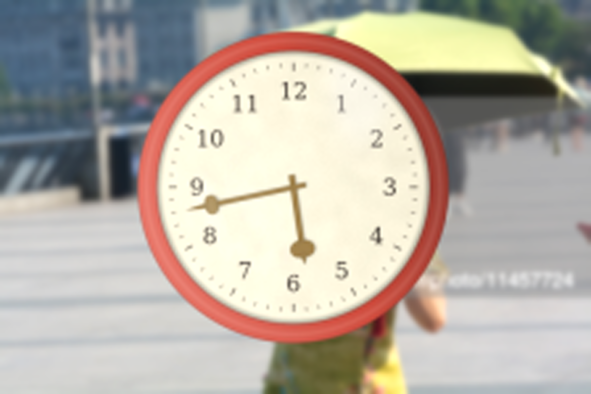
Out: 5:43
